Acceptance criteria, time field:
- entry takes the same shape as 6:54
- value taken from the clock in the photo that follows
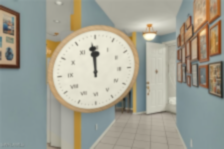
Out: 11:59
